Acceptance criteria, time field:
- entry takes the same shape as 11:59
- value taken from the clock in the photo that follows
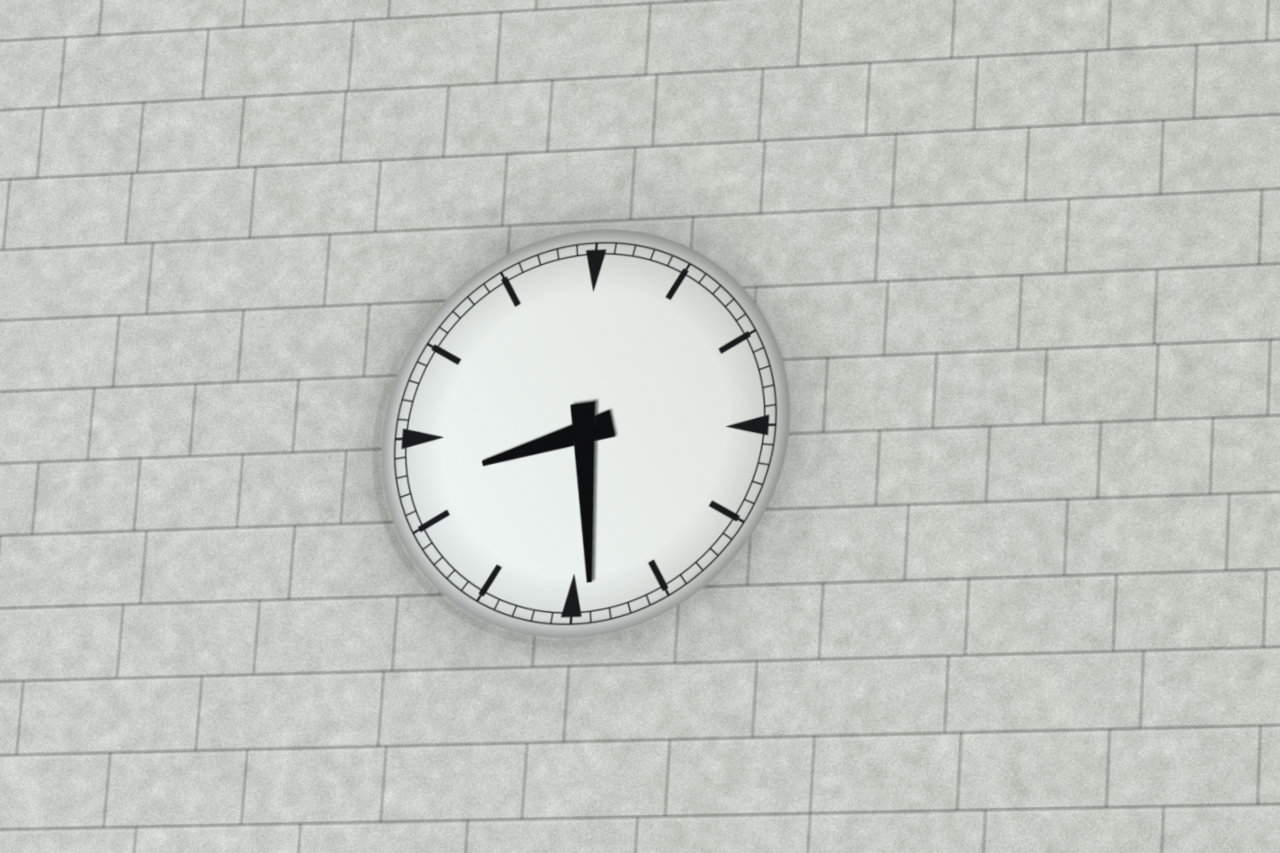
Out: 8:29
